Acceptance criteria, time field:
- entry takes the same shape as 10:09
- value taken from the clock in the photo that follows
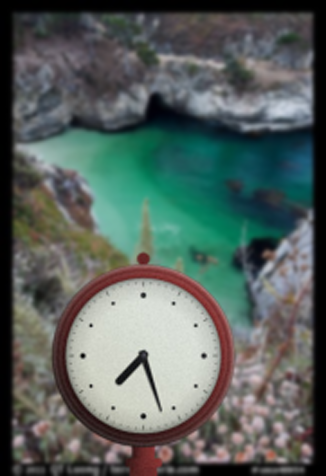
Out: 7:27
